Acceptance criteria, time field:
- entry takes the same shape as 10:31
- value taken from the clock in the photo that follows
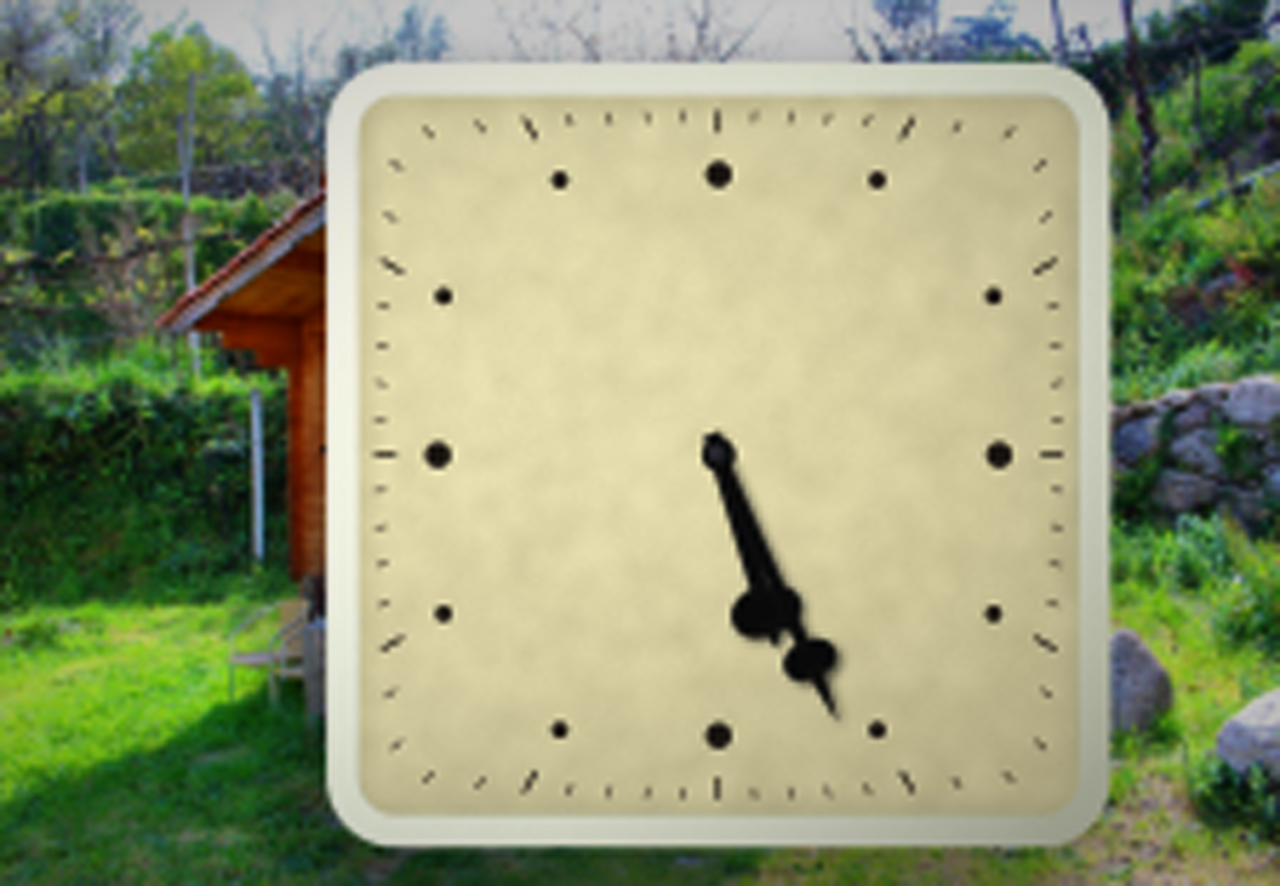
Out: 5:26
